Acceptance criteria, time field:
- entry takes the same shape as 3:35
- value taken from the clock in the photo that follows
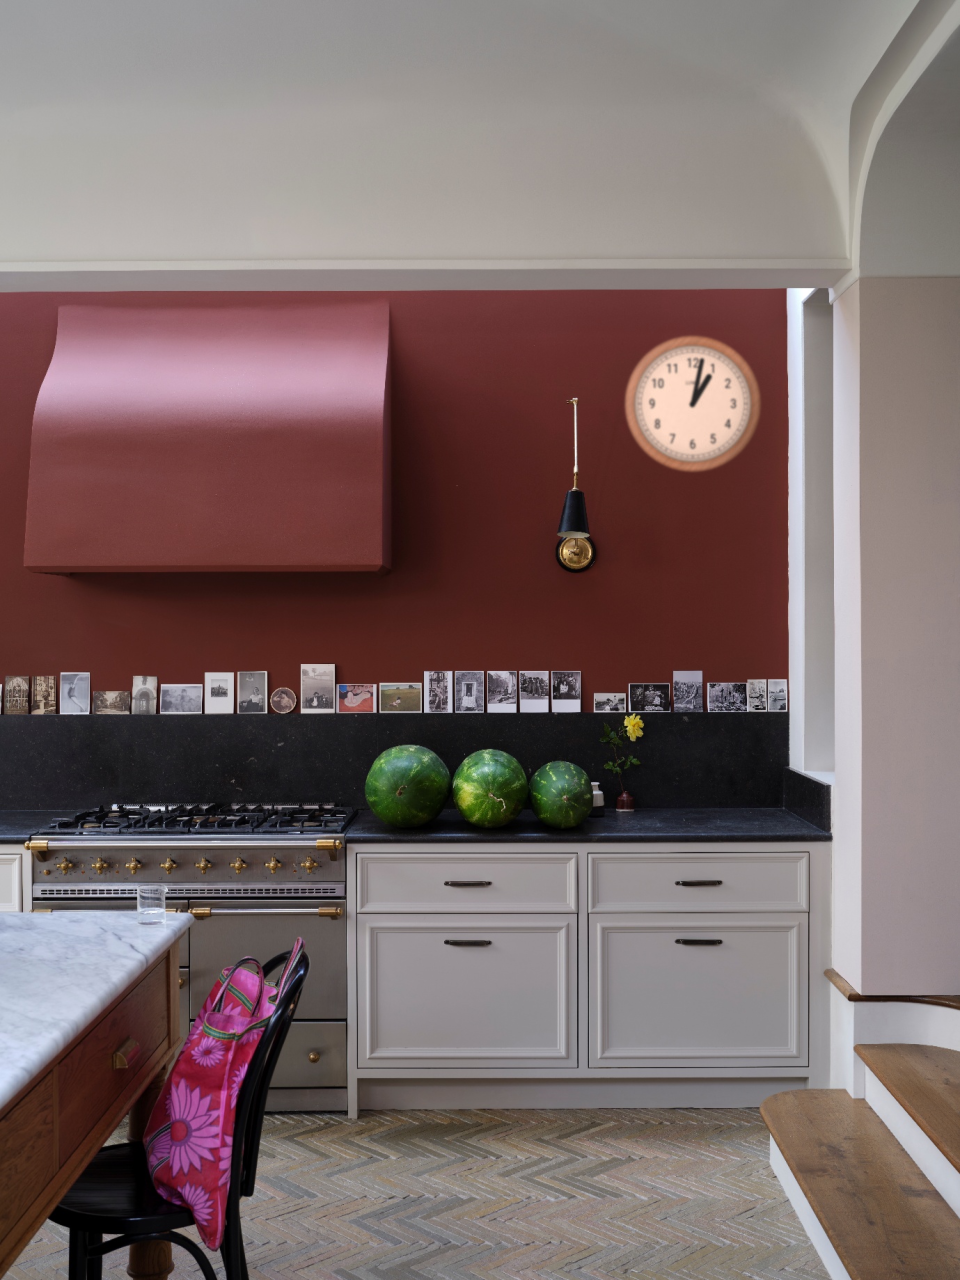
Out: 1:02
